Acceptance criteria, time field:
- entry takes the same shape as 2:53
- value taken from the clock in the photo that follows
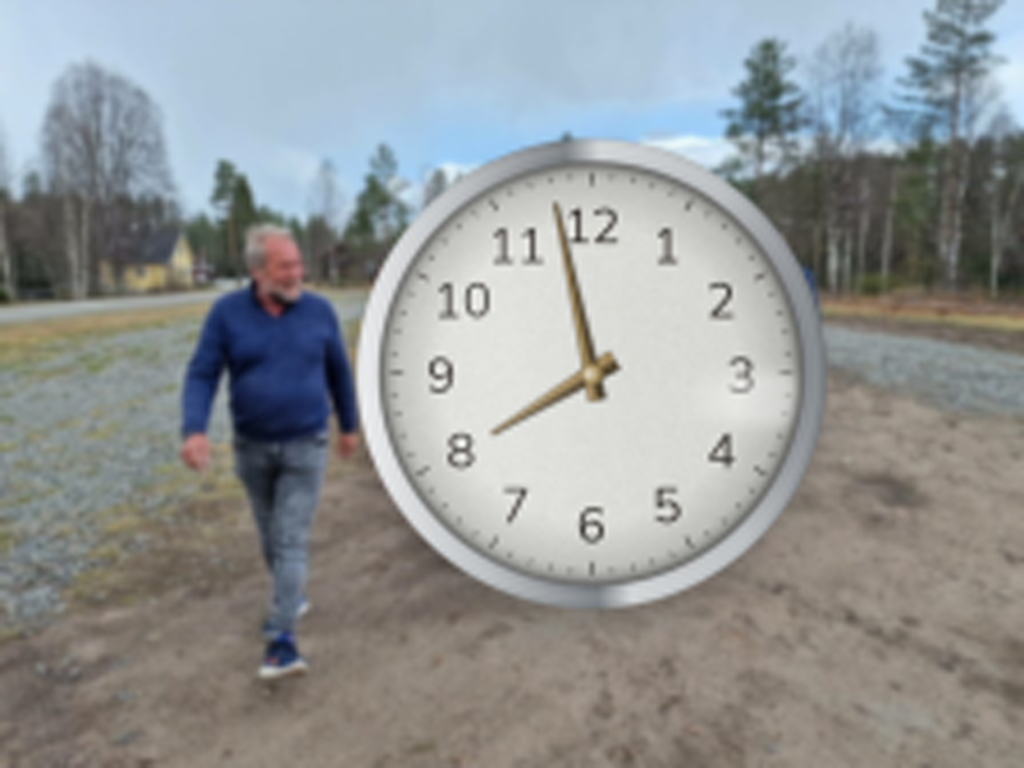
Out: 7:58
